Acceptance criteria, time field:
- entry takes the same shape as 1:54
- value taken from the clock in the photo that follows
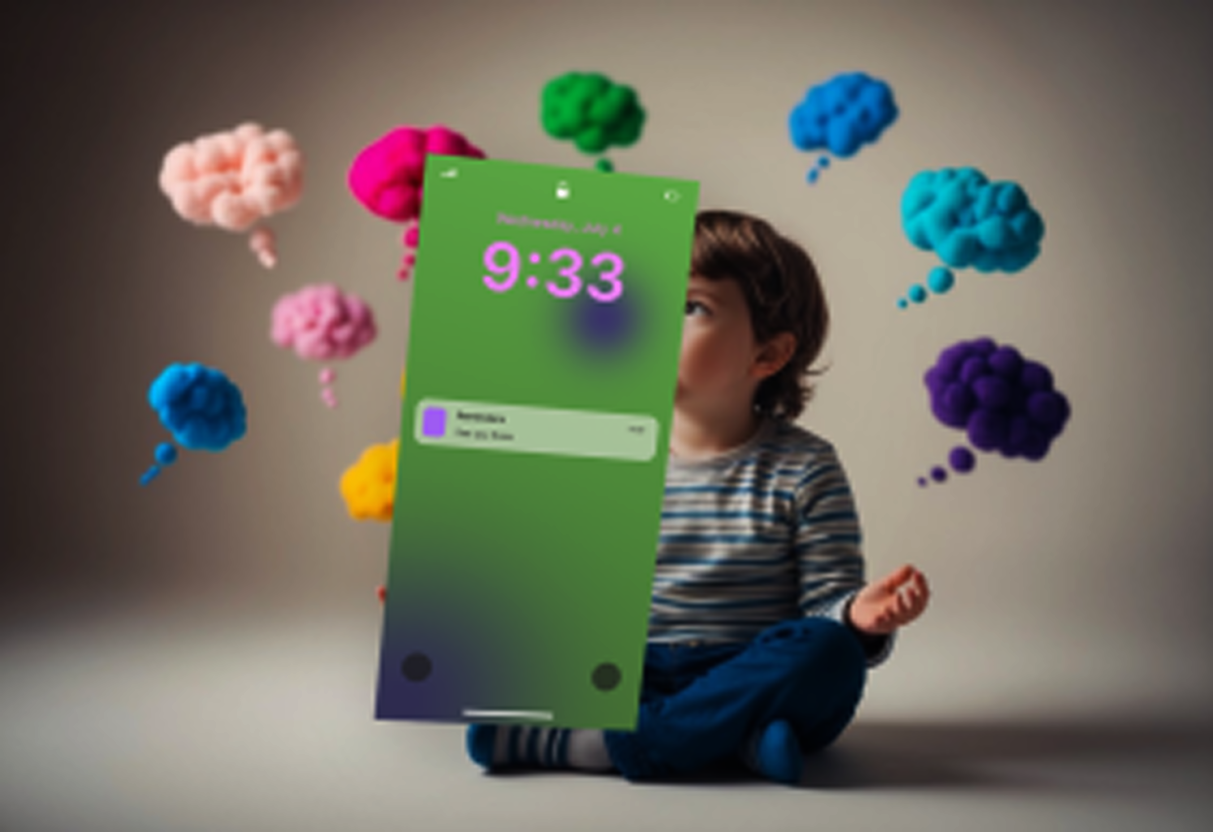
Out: 9:33
